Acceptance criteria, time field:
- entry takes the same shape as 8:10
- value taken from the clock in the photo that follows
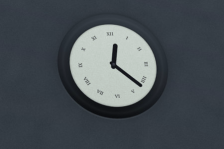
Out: 12:22
